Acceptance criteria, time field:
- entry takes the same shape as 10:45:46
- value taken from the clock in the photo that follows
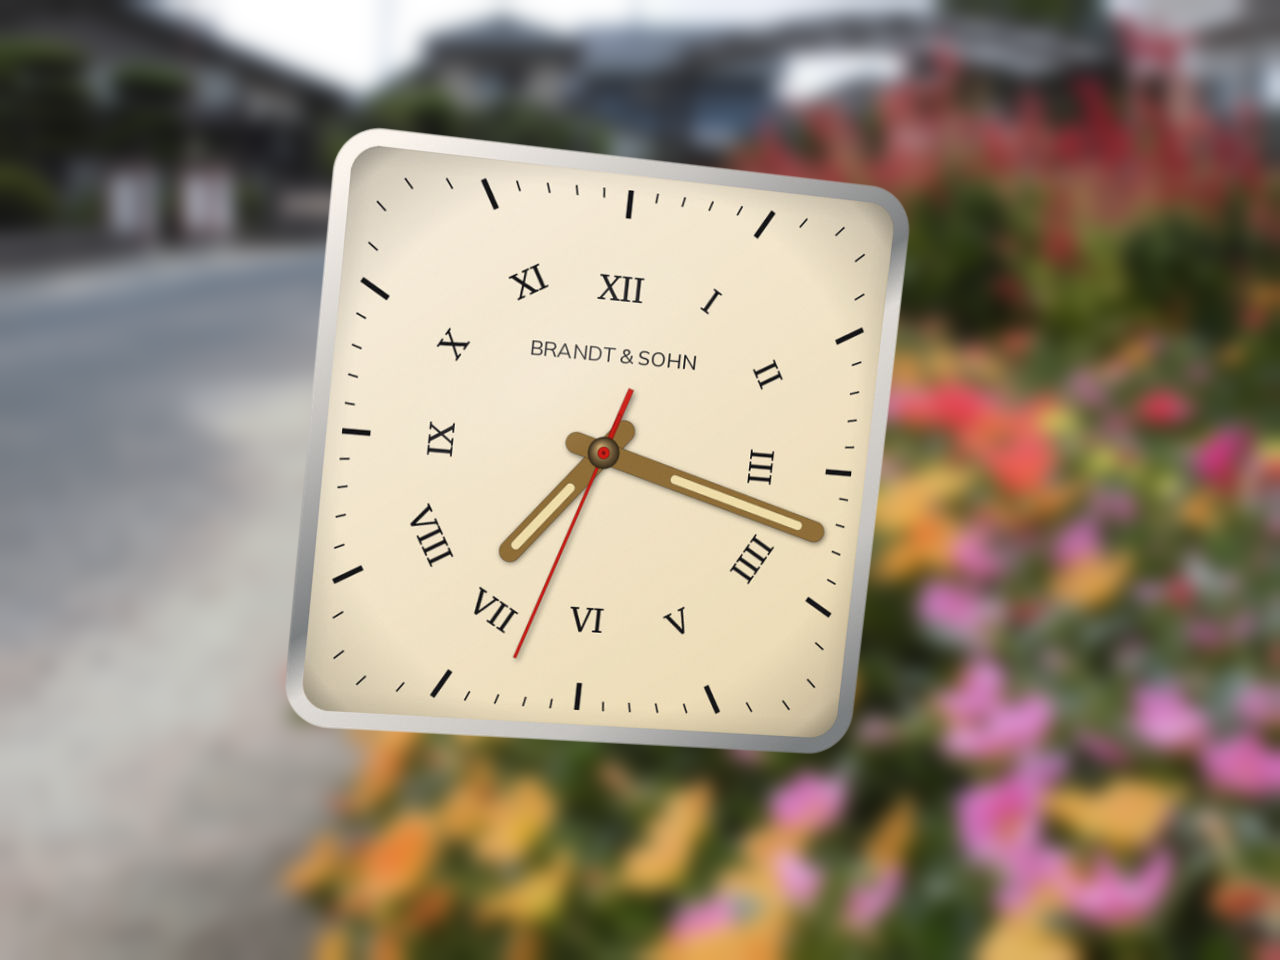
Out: 7:17:33
